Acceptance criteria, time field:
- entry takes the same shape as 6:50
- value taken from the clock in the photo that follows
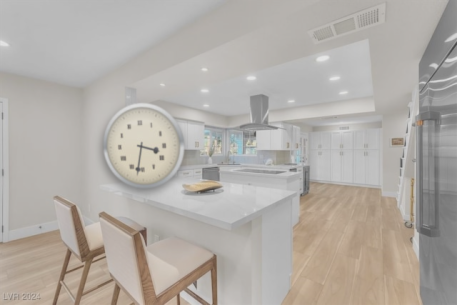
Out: 3:32
